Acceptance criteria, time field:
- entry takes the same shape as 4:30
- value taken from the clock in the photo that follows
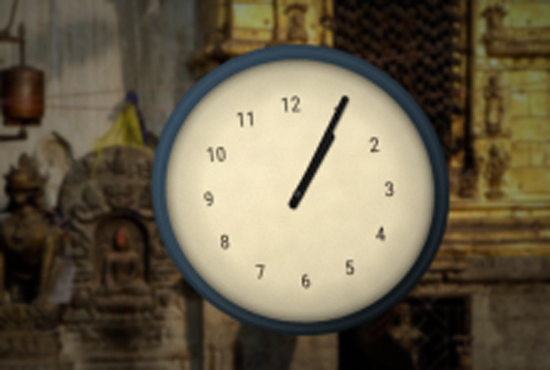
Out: 1:05
